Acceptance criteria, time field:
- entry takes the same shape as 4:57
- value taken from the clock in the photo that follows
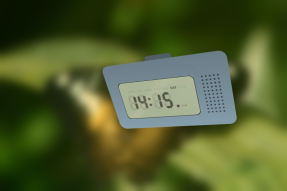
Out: 14:15
